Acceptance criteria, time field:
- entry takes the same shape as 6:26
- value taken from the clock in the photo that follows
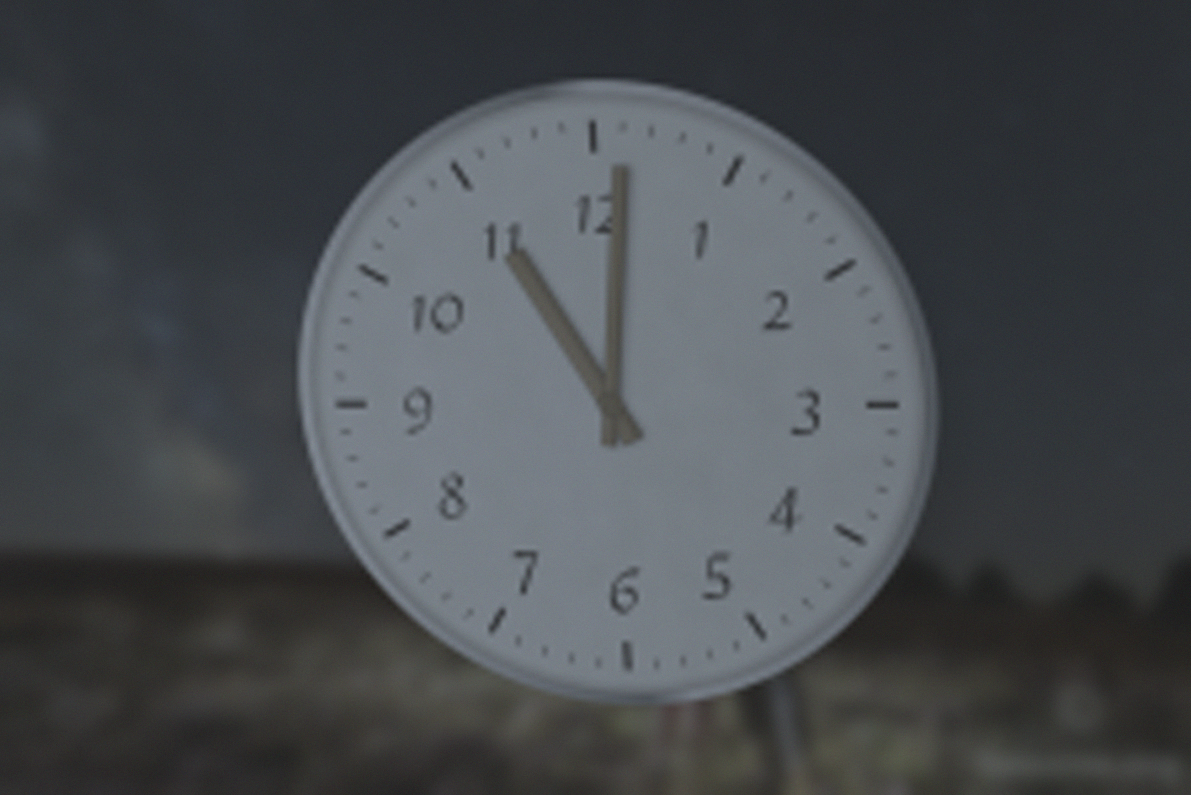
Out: 11:01
